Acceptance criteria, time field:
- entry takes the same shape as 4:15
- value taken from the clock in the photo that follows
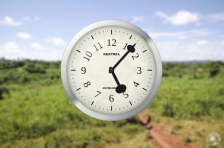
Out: 5:07
